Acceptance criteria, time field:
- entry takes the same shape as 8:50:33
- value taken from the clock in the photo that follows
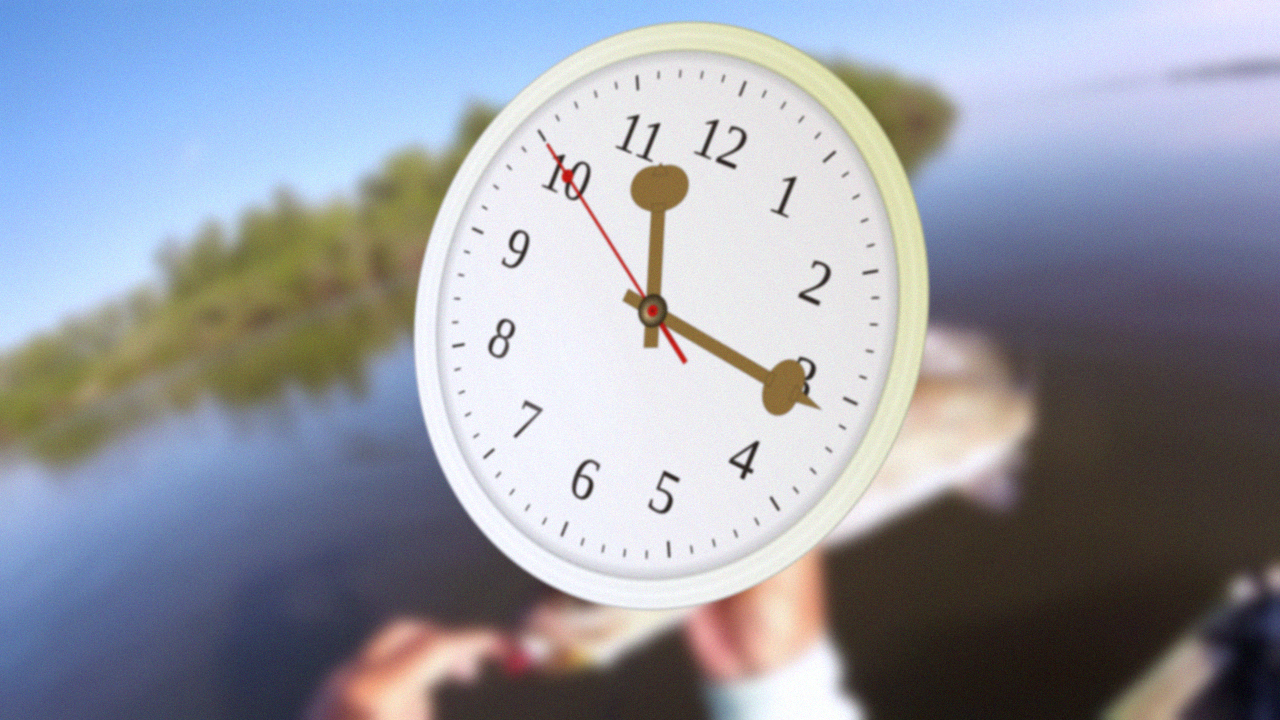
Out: 11:15:50
